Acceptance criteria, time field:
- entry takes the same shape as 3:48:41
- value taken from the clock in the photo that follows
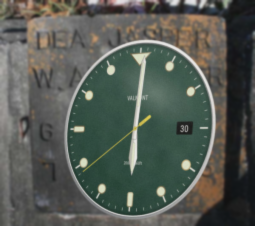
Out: 6:00:39
